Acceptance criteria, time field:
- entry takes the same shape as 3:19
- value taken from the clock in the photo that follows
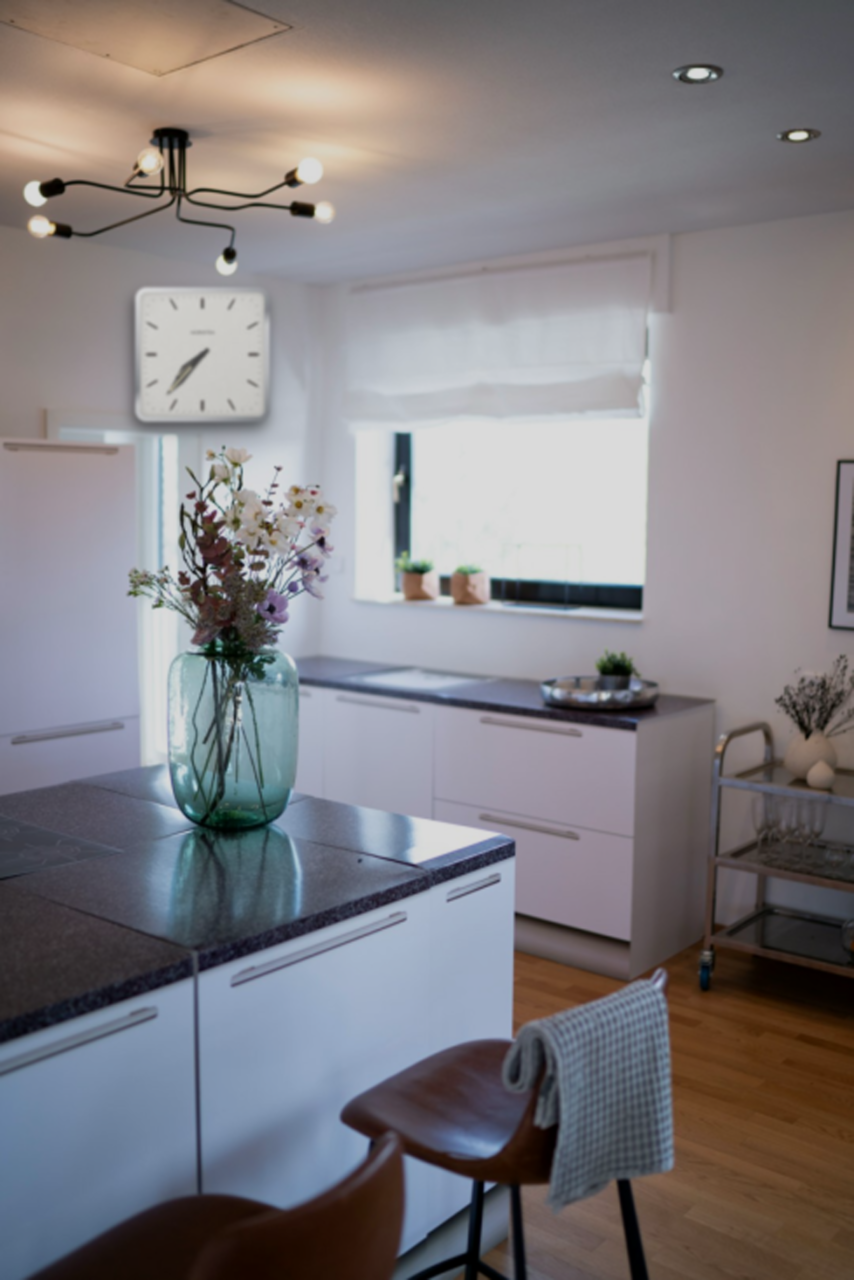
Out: 7:37
